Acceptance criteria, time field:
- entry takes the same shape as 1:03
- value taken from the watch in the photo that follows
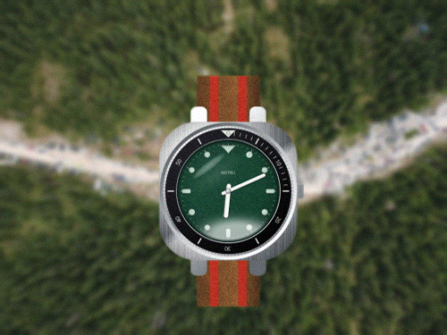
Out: 6:11
